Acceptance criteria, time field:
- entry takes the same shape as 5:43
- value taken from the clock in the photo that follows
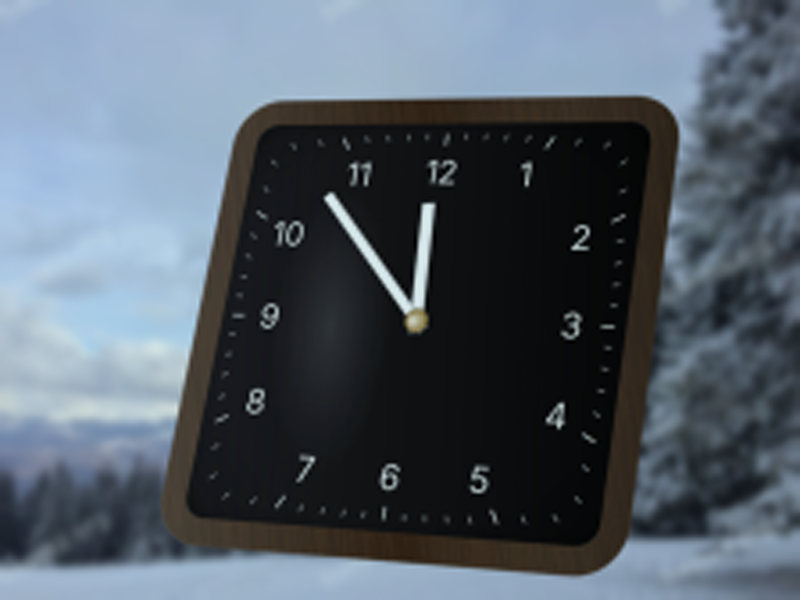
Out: 11:53
